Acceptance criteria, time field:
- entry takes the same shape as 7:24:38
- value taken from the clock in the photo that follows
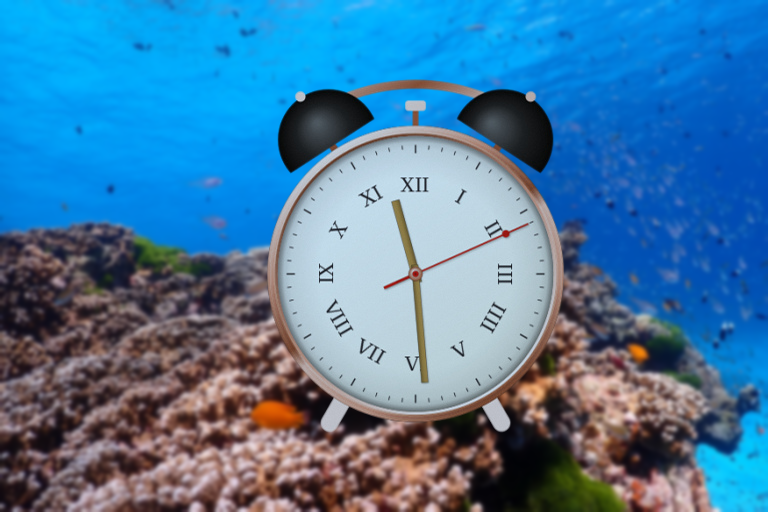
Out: 11:29:11
